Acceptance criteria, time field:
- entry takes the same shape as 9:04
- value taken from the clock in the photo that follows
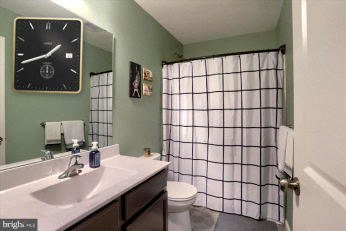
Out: 1:42
